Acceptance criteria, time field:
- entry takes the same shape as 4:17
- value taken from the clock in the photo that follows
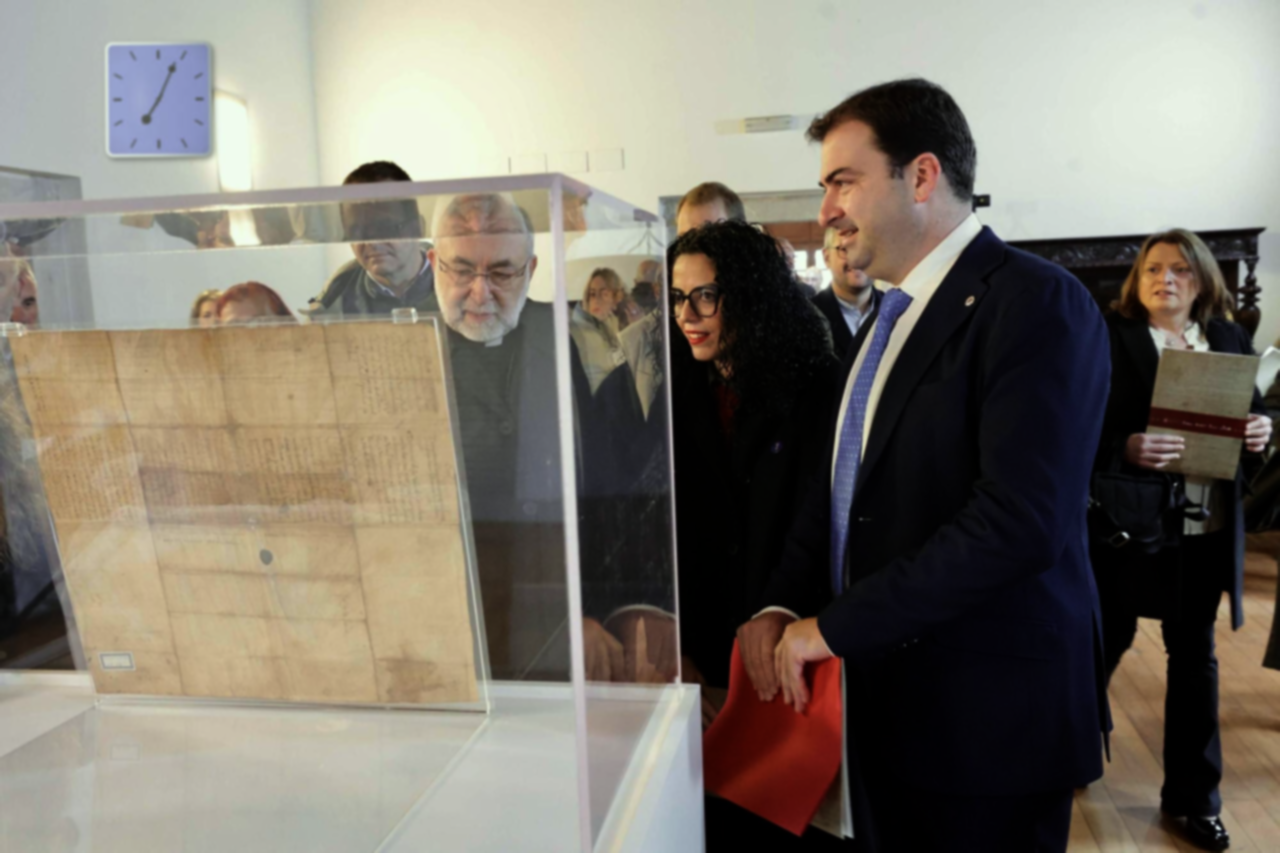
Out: 7:04
